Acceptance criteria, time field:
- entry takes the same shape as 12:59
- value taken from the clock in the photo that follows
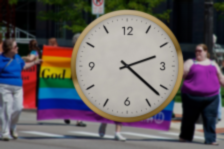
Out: 2:22
